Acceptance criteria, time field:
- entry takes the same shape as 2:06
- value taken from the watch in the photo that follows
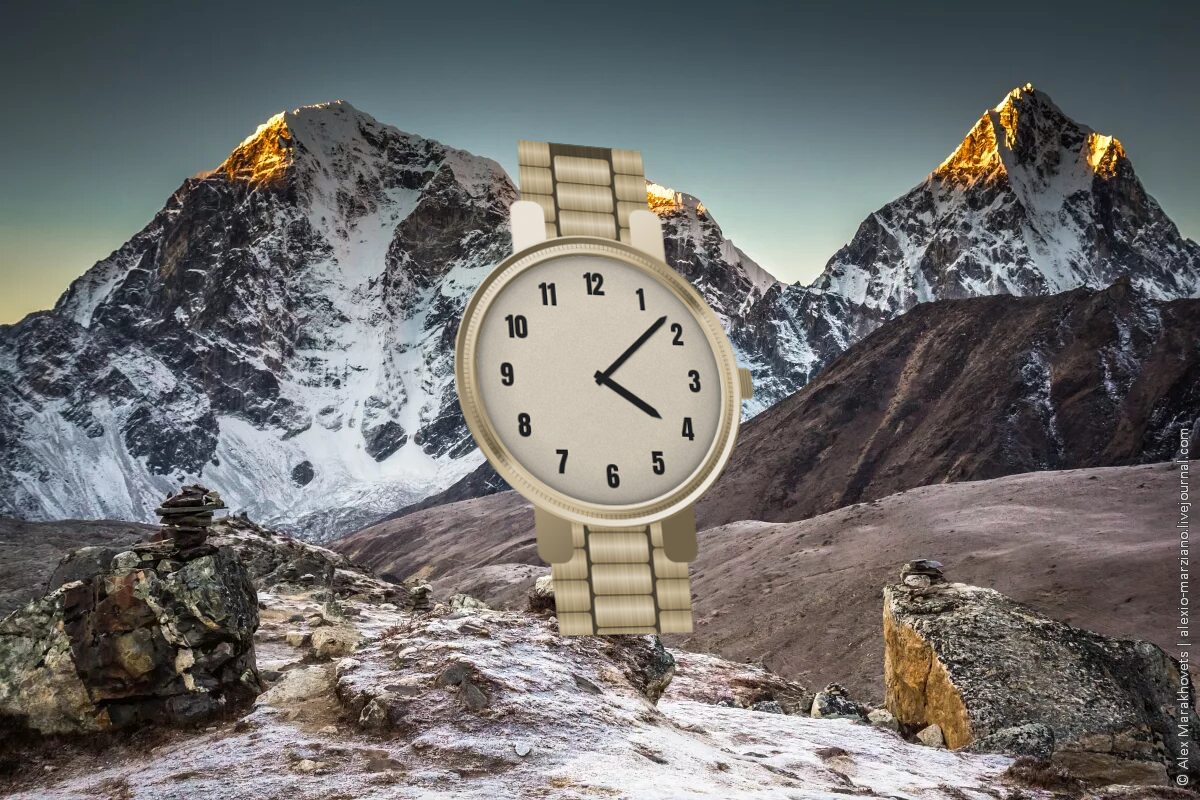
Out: 4:08
